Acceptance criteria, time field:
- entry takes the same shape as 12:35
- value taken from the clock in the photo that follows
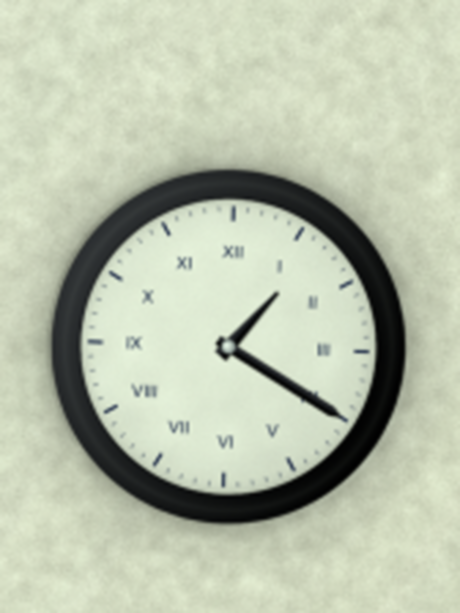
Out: 1:20
